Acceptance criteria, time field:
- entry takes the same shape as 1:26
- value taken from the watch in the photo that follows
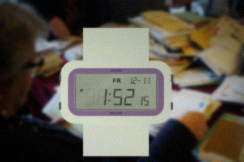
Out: 1:52
